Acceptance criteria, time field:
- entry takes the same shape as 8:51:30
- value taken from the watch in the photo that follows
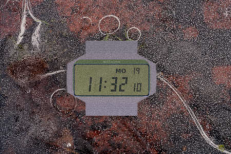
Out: 11:32:10
